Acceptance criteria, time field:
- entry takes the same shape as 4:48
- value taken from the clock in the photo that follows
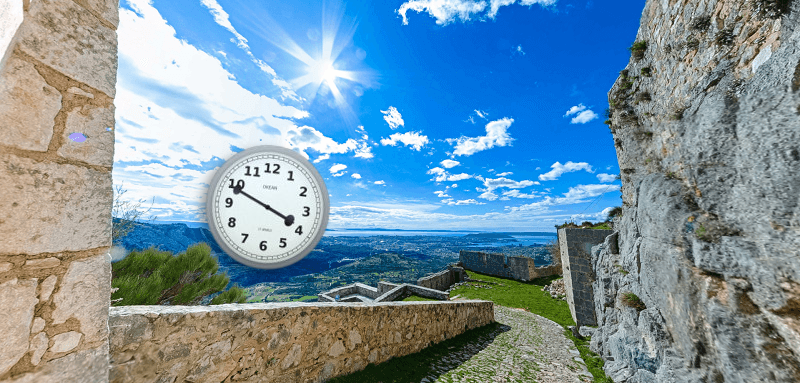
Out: 3:49
